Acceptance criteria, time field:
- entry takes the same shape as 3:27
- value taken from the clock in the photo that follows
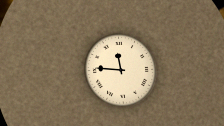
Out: 11:46
